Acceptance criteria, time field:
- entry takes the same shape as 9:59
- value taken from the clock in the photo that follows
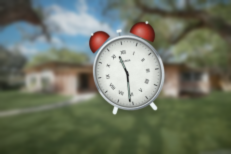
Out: 11:31
